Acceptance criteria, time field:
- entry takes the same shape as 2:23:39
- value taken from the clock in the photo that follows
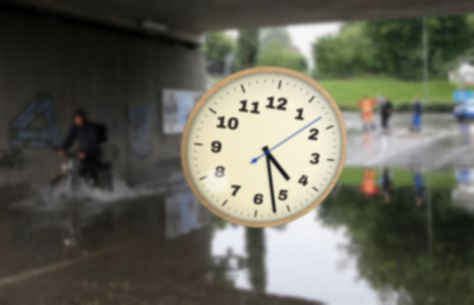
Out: 4:27:08
